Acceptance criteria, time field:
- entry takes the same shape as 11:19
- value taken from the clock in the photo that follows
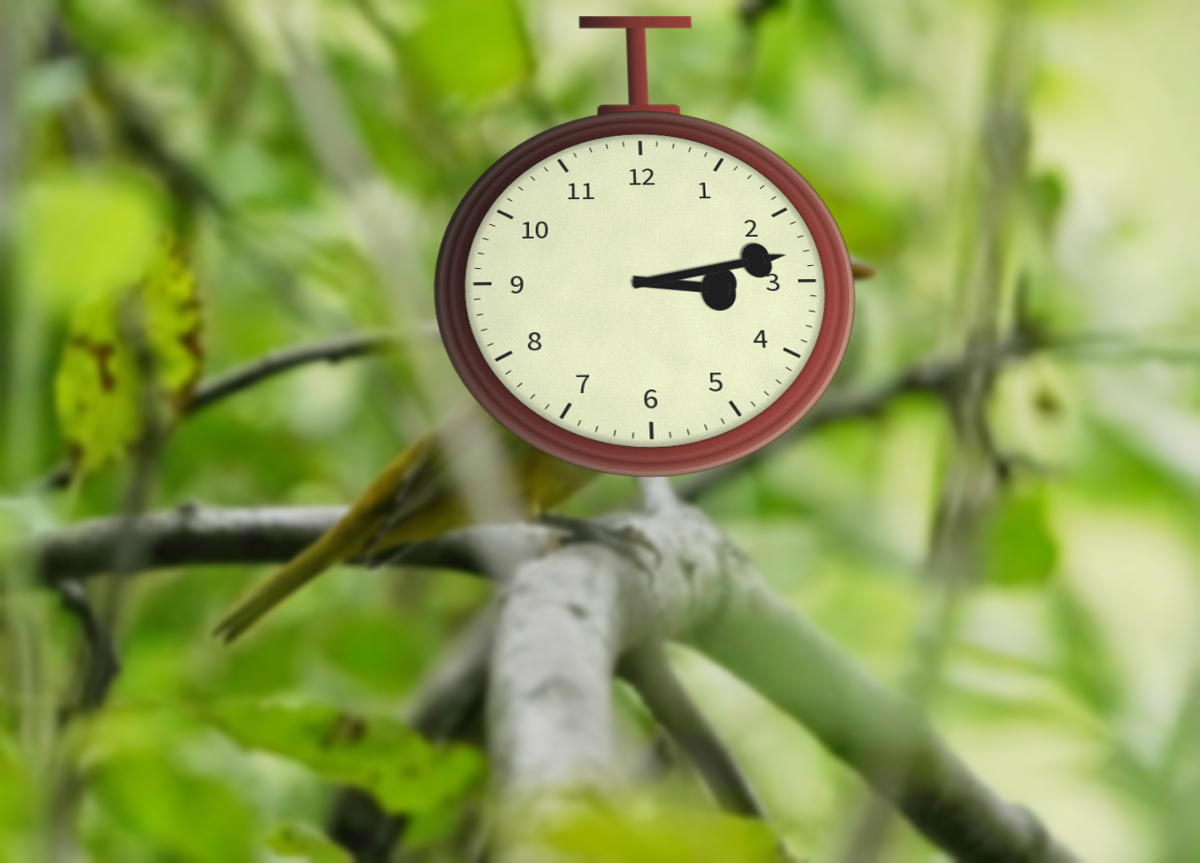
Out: 3:13
